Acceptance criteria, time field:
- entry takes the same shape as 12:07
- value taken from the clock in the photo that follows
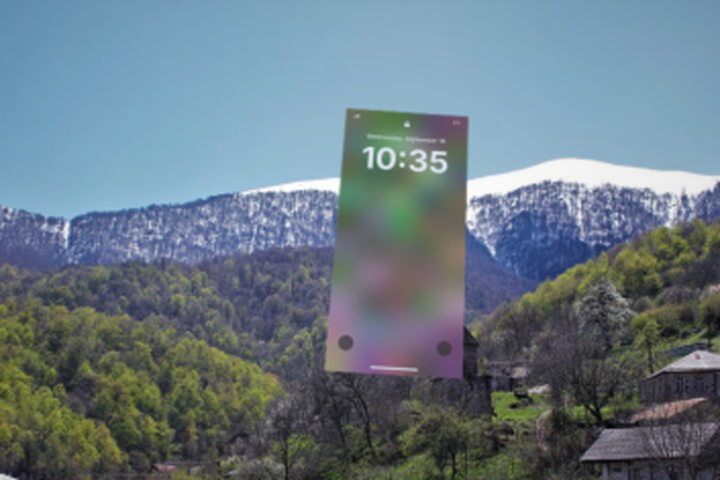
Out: 10:35
